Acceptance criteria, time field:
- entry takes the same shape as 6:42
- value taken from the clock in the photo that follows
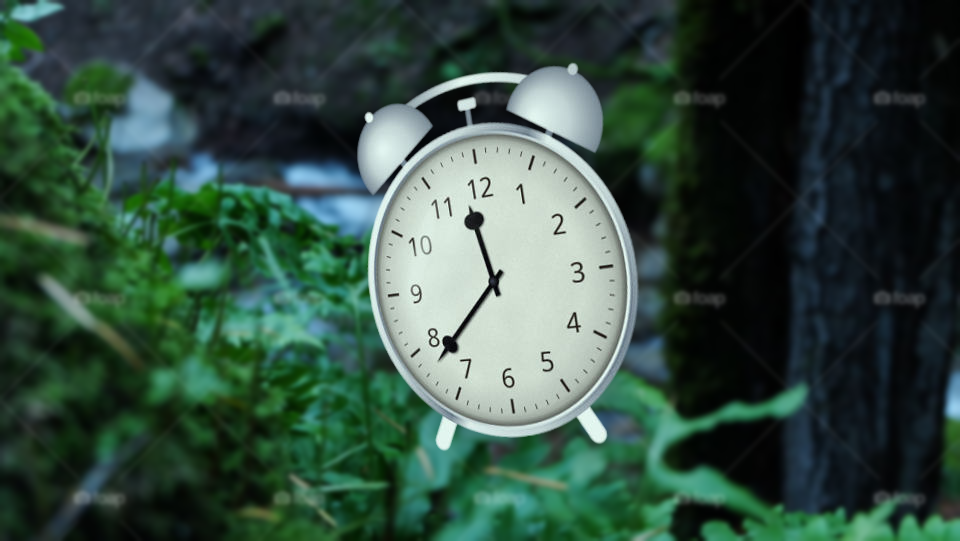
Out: 11:38
